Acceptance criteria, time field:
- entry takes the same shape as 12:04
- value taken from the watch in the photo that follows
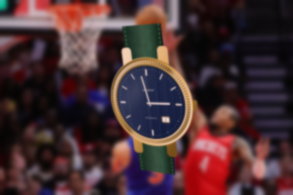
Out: 2:58
